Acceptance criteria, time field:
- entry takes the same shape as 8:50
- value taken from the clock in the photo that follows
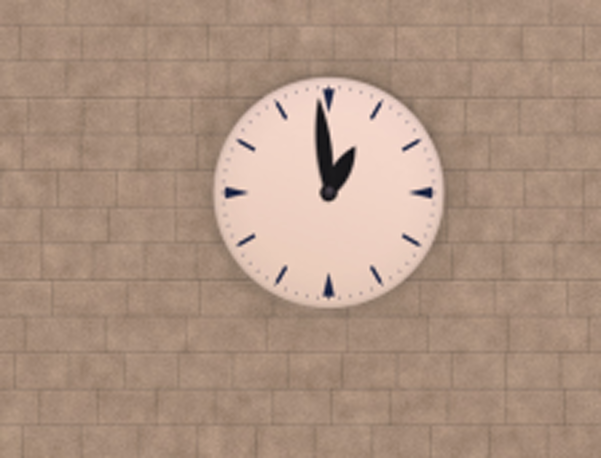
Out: 12:59
